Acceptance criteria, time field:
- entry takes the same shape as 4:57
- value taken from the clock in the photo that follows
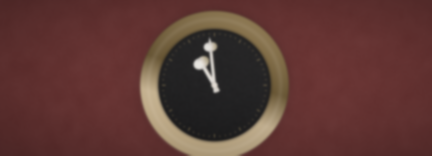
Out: 10:59
